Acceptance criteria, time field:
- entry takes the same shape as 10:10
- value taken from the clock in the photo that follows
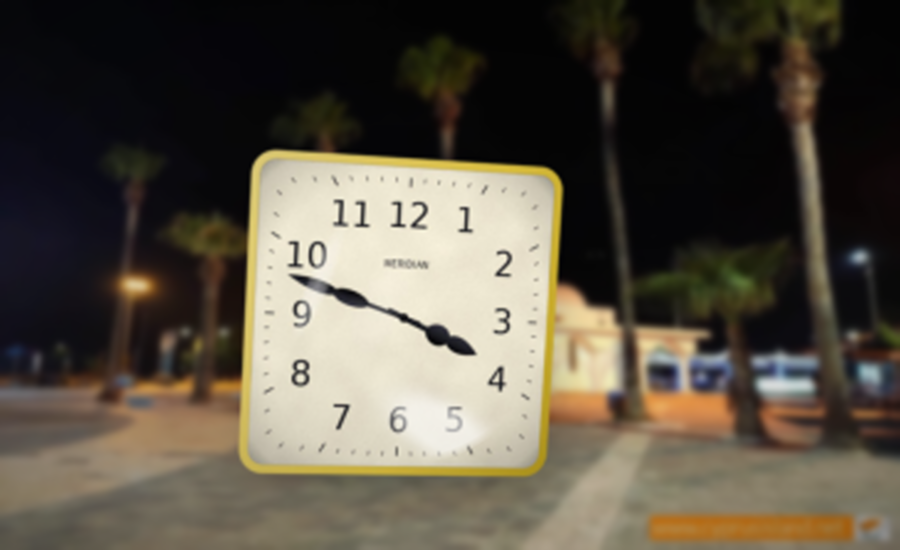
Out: 3:48
